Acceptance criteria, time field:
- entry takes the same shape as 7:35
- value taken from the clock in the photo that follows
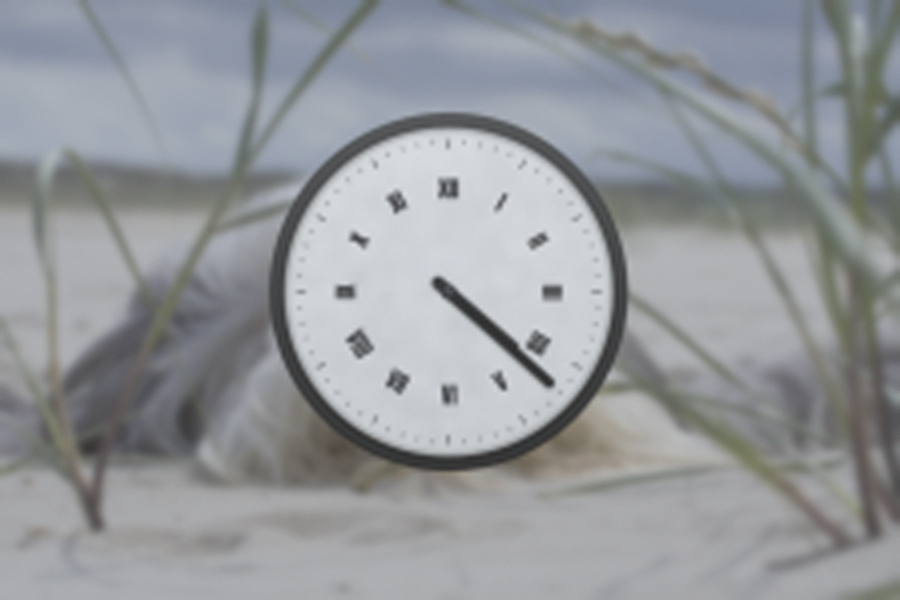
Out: 4:22
